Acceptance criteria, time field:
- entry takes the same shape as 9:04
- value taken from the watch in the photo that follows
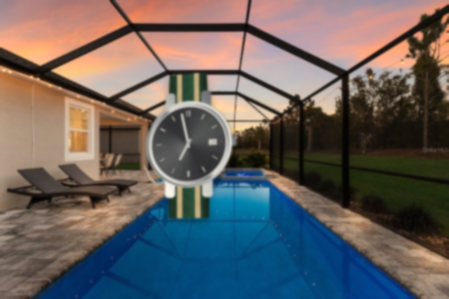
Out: 6:58
